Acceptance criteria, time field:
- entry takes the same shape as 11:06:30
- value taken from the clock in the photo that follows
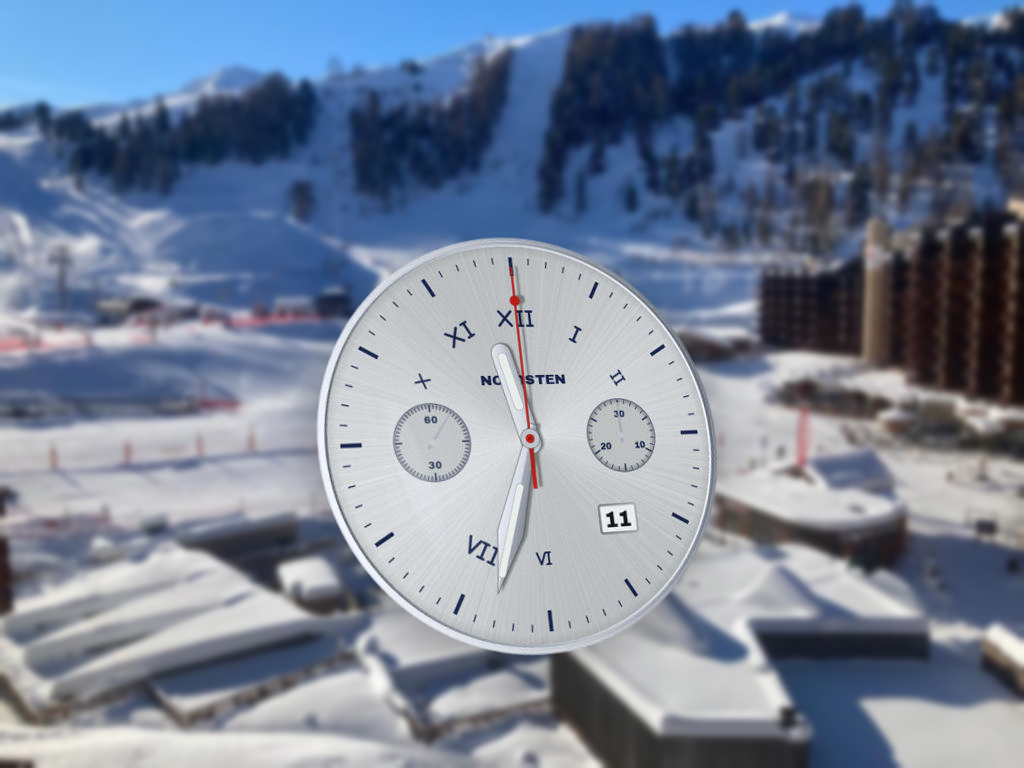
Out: 11:33:06
